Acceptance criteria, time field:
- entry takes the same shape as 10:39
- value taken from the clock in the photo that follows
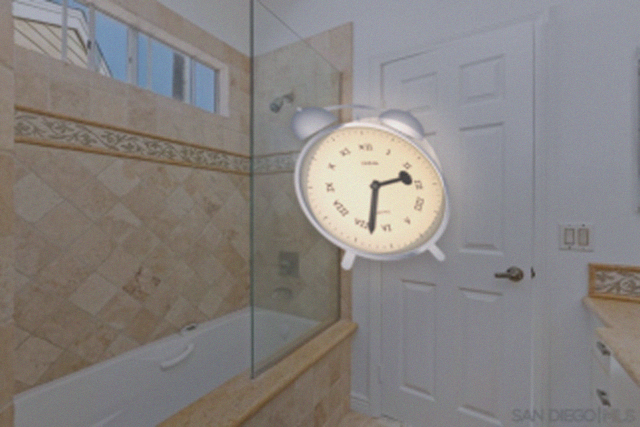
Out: 2:33
